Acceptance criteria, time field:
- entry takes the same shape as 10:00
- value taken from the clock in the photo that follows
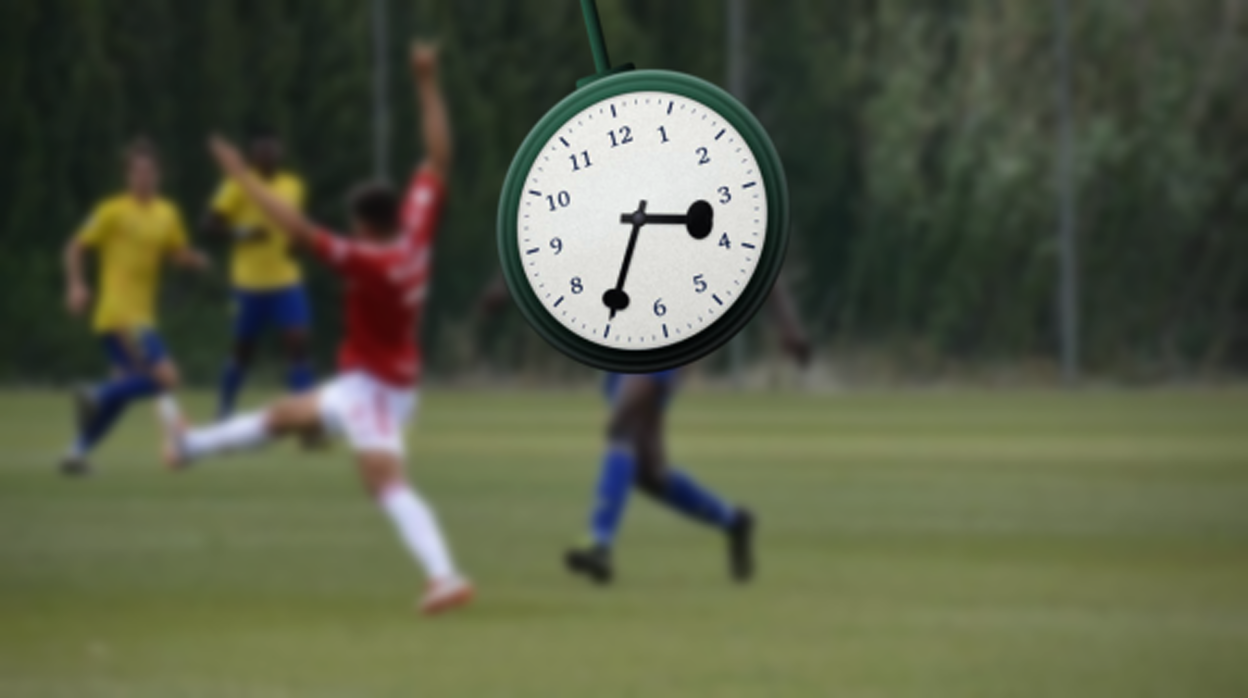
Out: 3:35
